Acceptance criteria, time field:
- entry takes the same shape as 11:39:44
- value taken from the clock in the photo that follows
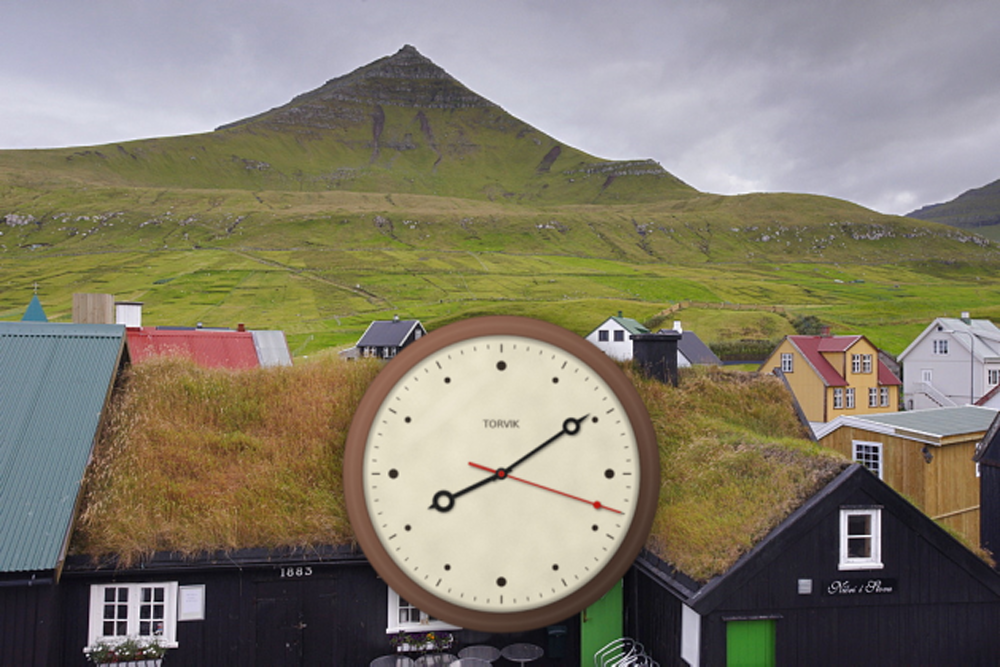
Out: 8:09:18
